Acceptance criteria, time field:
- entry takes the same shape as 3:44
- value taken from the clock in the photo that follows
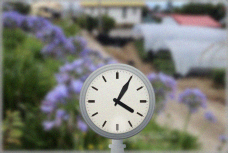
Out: 4:05
